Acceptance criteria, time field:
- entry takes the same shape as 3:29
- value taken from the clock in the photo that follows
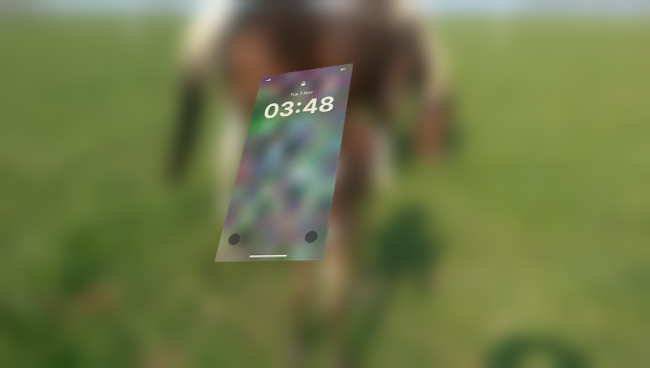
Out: 3:48
